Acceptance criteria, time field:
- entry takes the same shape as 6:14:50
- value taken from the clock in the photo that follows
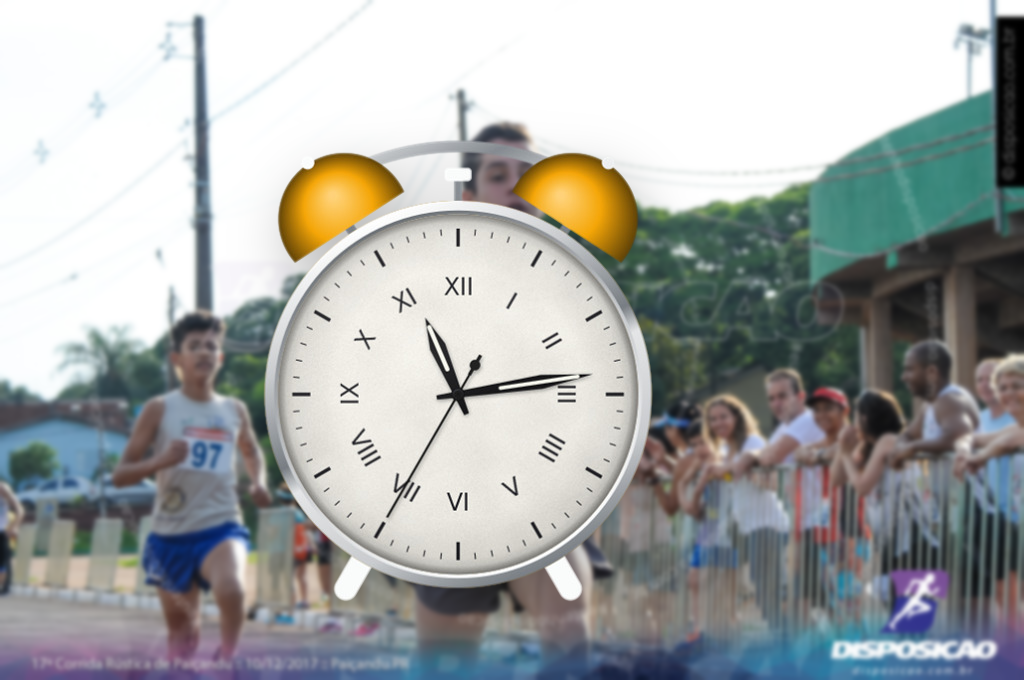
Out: 11:13:35
